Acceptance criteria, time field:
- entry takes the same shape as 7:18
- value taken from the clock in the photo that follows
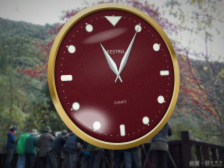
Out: 11:05
